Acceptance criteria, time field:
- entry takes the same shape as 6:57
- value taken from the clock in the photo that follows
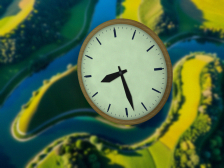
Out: 8:28
